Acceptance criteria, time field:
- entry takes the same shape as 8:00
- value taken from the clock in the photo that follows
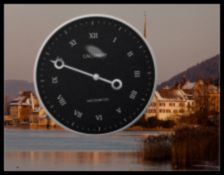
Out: 3:49
